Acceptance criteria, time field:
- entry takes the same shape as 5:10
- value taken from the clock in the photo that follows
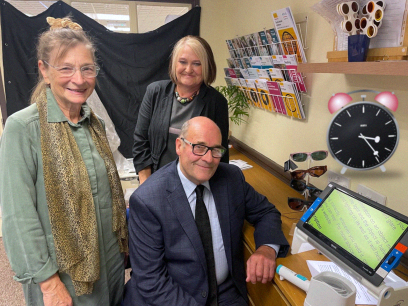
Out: 3:24
